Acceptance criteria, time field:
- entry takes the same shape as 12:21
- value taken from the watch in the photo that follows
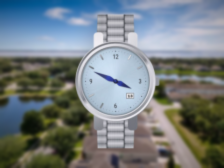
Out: 3:49
